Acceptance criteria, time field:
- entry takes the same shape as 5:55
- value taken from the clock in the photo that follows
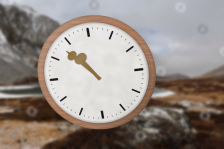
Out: 10:53
